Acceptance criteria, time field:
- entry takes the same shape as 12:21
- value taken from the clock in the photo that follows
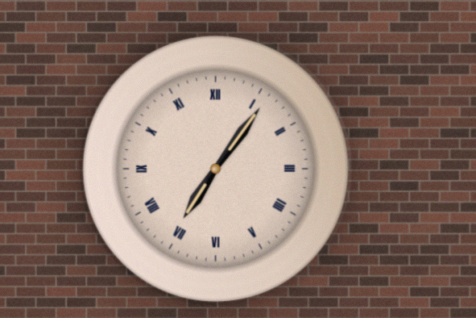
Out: 7:06
